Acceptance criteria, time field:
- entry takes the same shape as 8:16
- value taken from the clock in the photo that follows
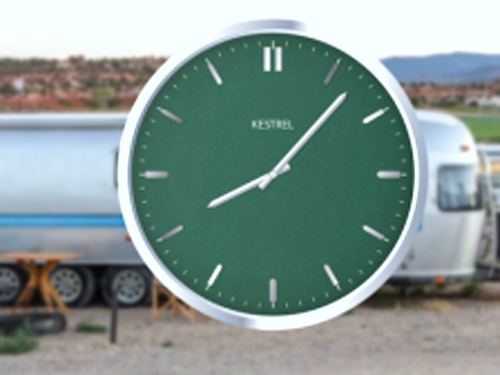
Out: 8:07
